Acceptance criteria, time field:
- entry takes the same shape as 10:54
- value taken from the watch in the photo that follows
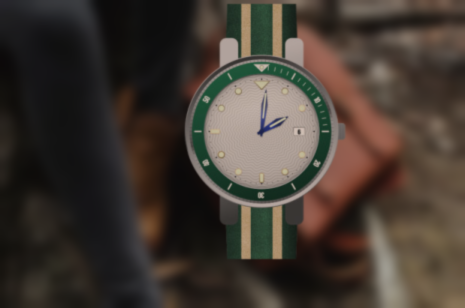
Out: 2:01
